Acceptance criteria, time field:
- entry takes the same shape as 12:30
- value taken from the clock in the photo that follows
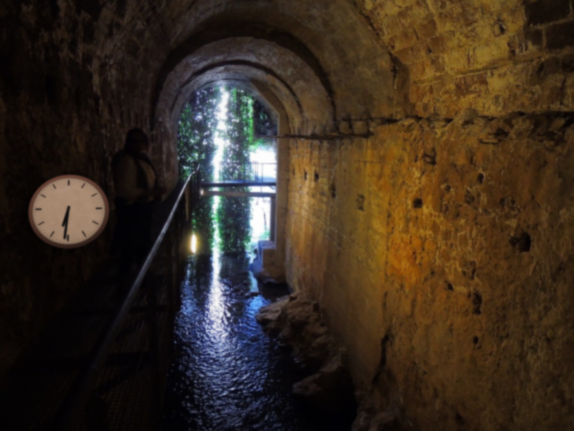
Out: 6:31
